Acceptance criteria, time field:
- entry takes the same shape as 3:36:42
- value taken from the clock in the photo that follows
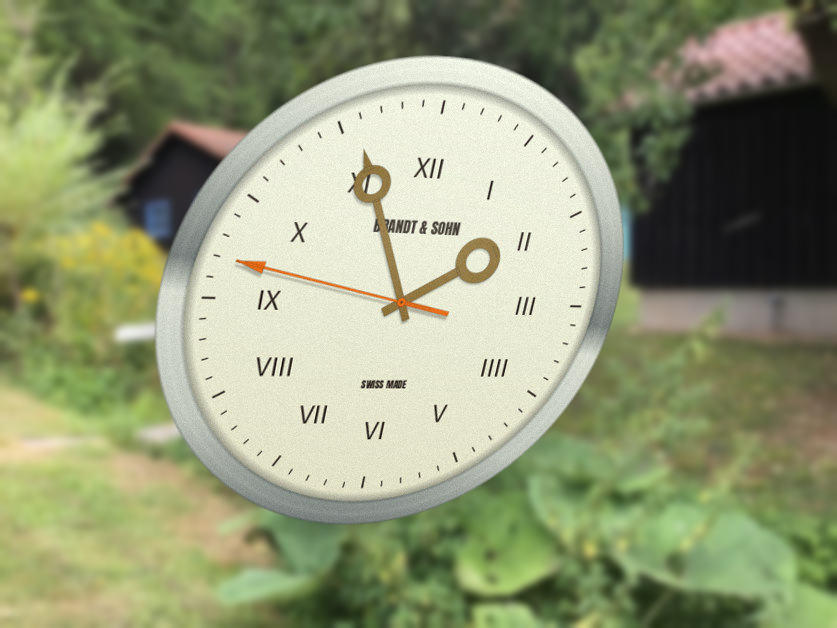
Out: 1:55:47
